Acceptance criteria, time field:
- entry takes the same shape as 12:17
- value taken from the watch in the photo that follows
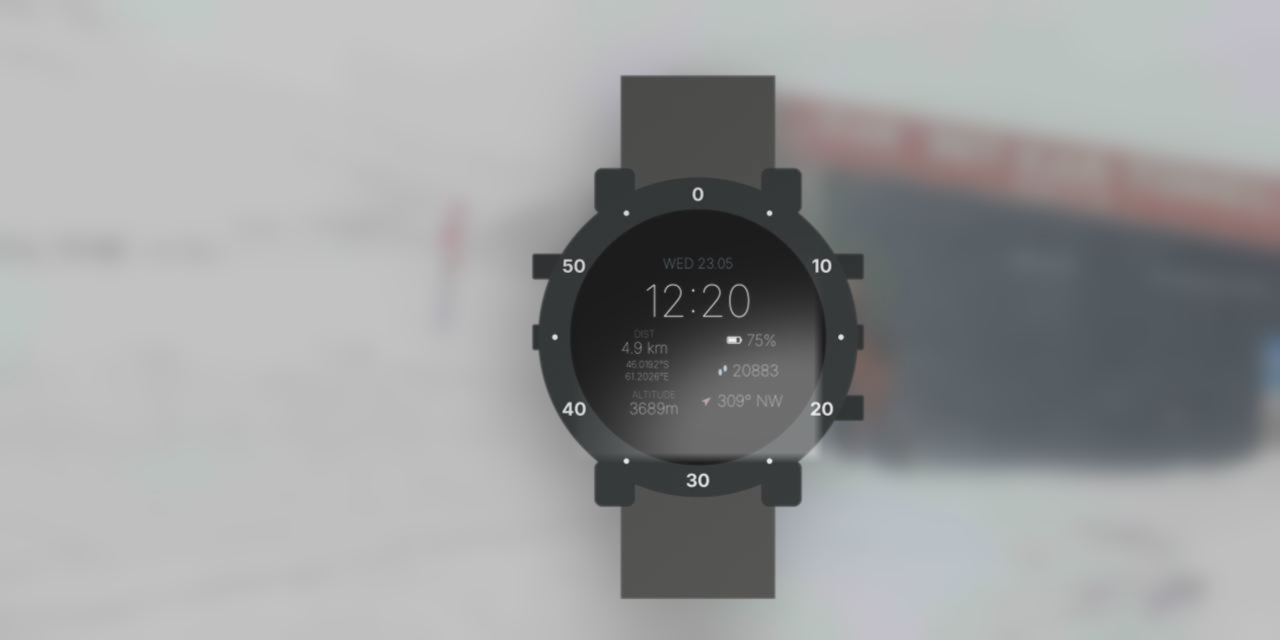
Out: 12:20
